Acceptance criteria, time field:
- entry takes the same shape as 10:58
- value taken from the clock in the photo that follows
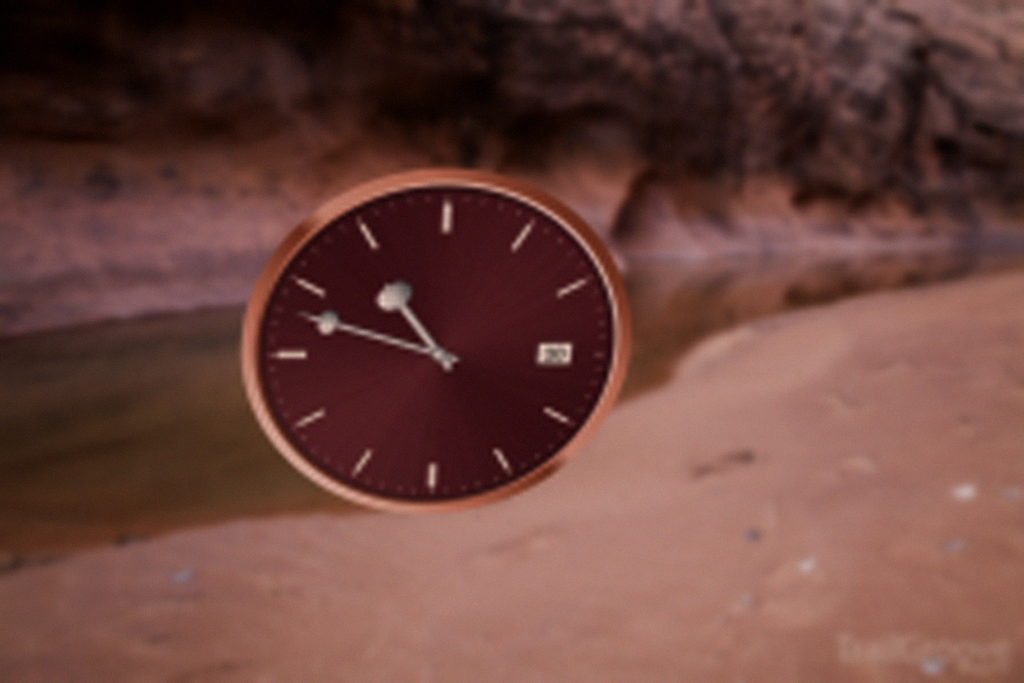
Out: 10:48
